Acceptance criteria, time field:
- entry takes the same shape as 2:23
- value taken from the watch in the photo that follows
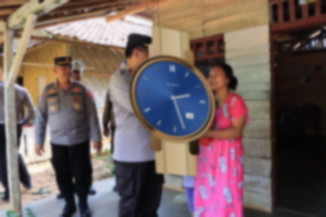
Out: 2:27
